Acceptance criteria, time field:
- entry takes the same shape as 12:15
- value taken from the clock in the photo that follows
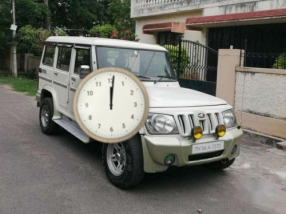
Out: 12:01
